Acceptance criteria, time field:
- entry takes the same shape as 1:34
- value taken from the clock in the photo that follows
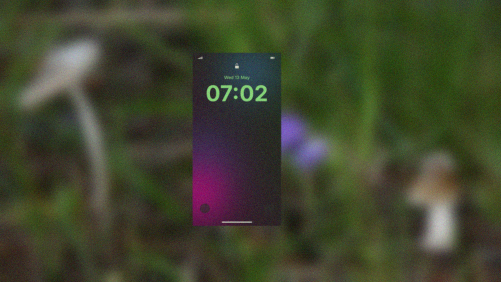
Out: 7:02
